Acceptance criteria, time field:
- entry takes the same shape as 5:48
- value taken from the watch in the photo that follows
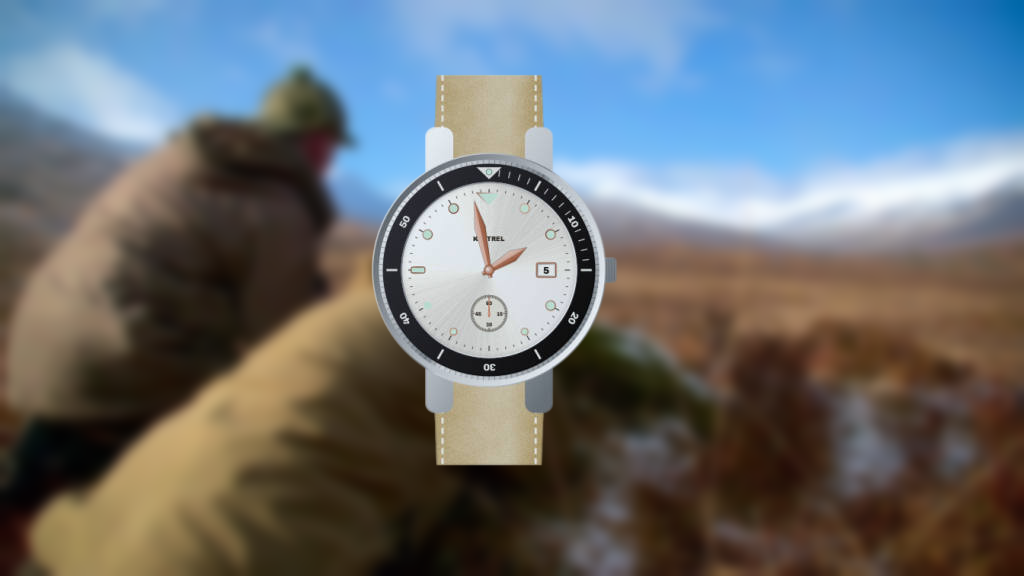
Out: 1:58
